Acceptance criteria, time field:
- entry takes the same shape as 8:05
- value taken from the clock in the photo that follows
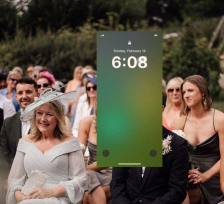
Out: 6:08
